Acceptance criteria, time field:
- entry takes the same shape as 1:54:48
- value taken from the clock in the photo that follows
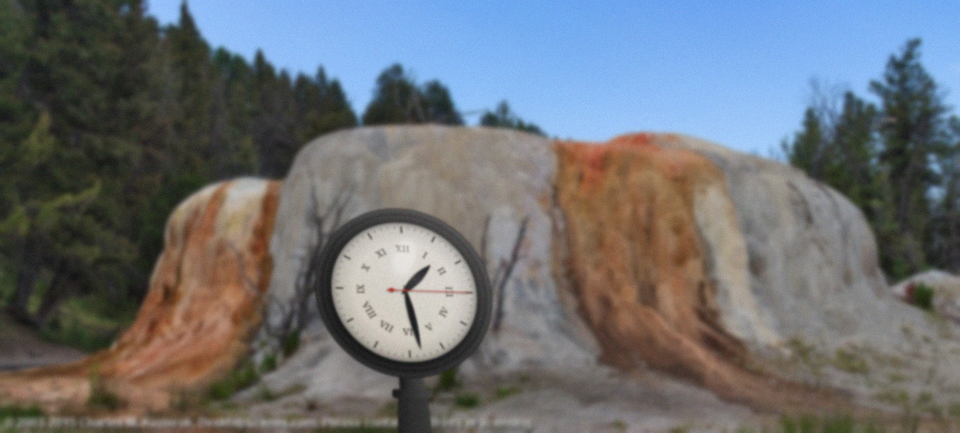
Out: 1:28:15
